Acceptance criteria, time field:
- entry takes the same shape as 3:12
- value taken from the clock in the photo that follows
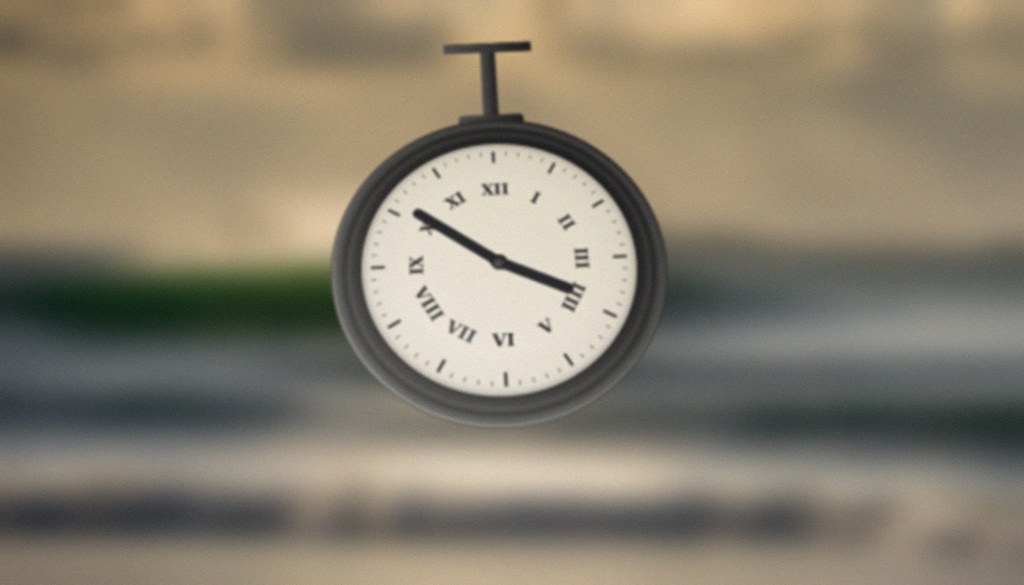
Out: 3:51
